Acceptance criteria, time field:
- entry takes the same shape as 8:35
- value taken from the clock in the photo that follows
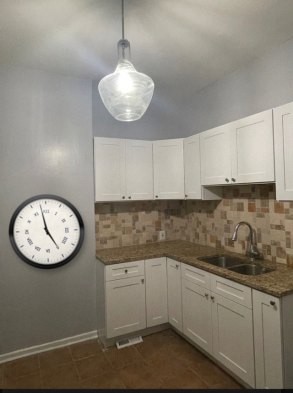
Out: 4:58
